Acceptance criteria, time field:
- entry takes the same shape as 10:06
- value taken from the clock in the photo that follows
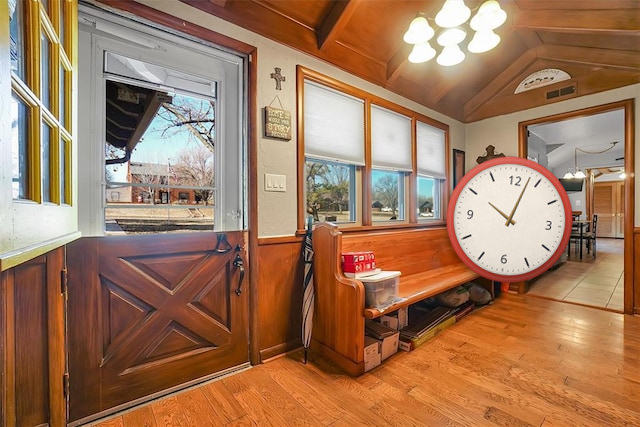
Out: 10:03
